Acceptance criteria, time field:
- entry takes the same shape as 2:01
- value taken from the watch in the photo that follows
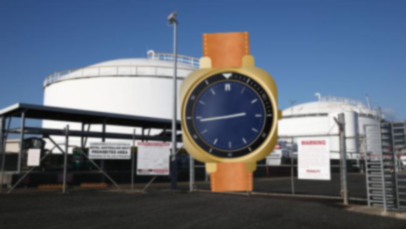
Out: 2:44
